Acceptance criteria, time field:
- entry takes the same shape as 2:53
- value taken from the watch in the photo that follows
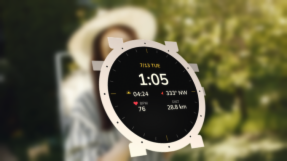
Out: 1:05
